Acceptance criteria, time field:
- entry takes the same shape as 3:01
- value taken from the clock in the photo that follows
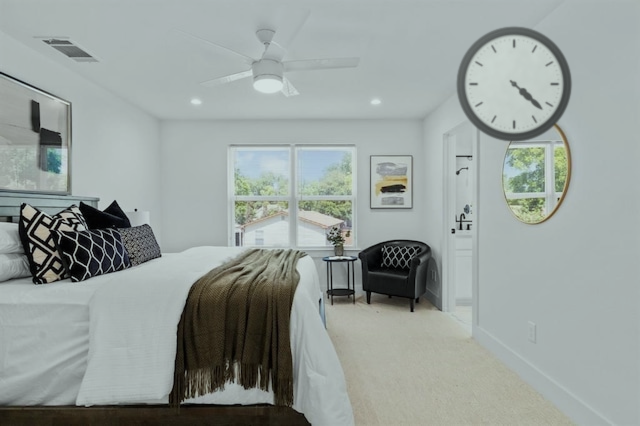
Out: 4:22
